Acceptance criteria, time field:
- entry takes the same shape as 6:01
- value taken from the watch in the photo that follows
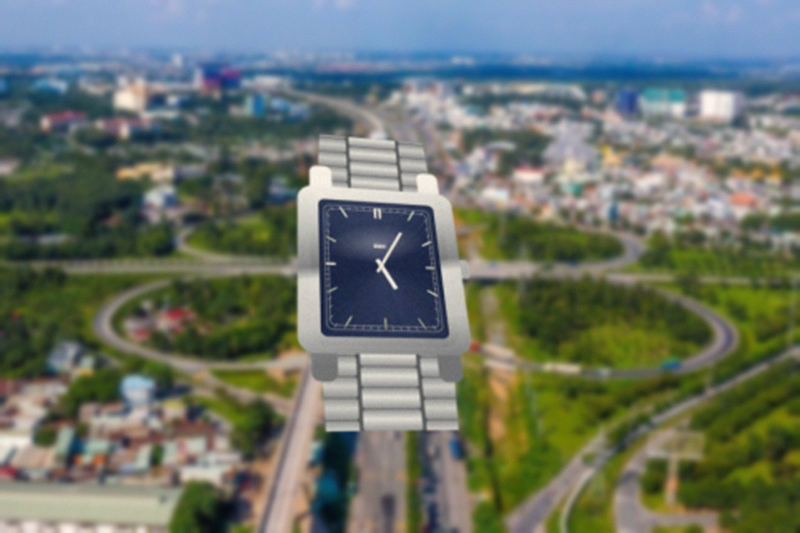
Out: 5:05
